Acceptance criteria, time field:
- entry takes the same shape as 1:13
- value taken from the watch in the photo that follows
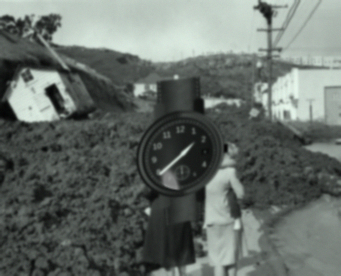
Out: 1:39
